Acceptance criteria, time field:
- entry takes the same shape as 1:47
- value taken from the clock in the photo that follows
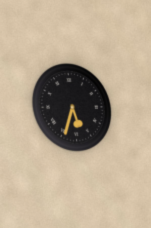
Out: 5:34
